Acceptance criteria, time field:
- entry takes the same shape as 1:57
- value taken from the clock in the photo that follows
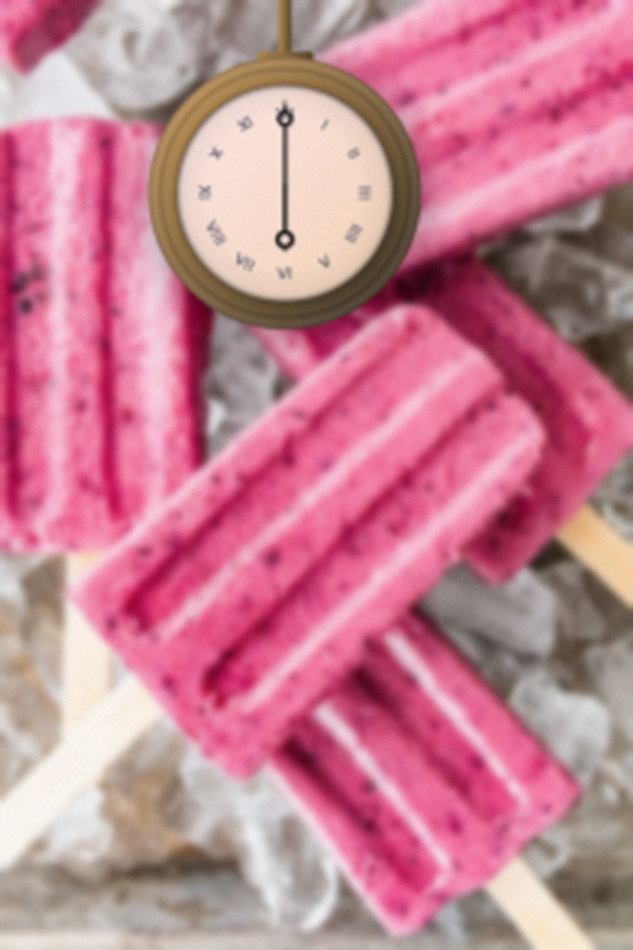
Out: 6:00
